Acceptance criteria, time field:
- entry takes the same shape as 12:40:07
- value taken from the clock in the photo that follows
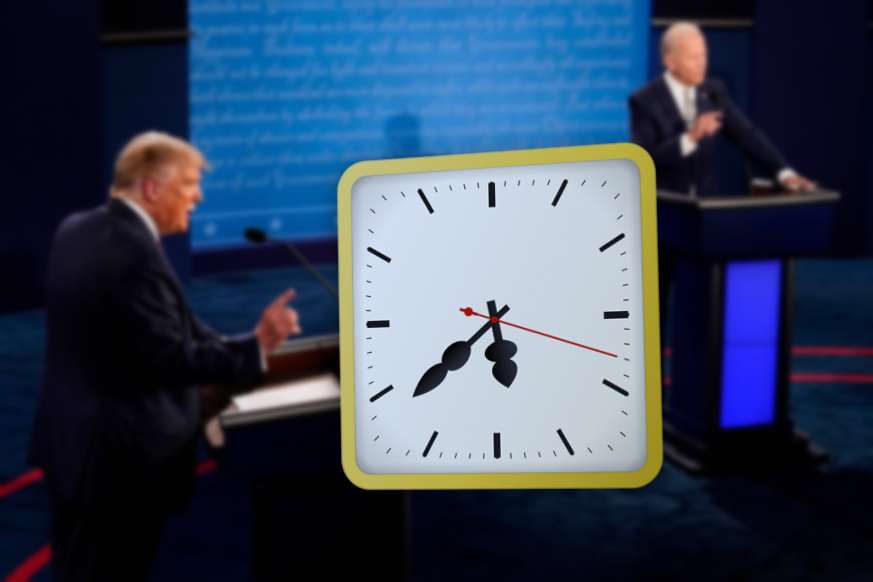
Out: 5:38:18
